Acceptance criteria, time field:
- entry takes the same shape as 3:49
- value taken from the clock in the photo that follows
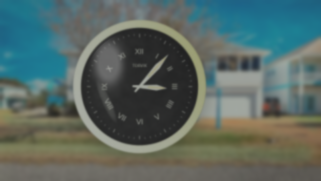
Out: 3:07
